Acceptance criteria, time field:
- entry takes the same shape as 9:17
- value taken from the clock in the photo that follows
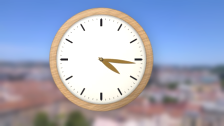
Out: 4:16
